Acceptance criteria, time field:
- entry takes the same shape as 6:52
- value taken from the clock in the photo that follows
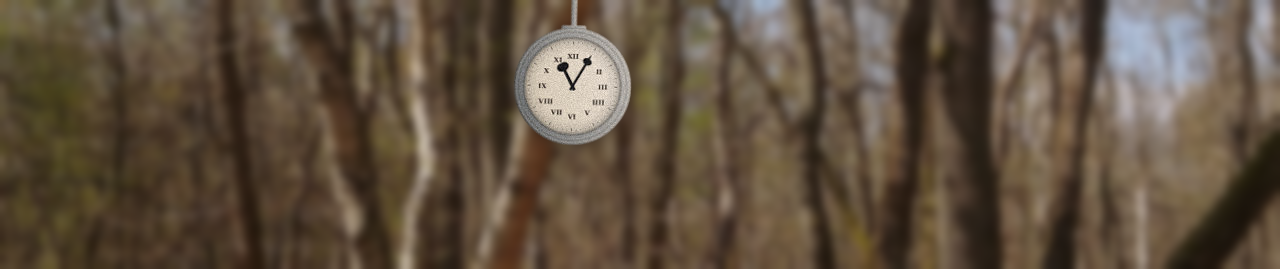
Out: 11:05
